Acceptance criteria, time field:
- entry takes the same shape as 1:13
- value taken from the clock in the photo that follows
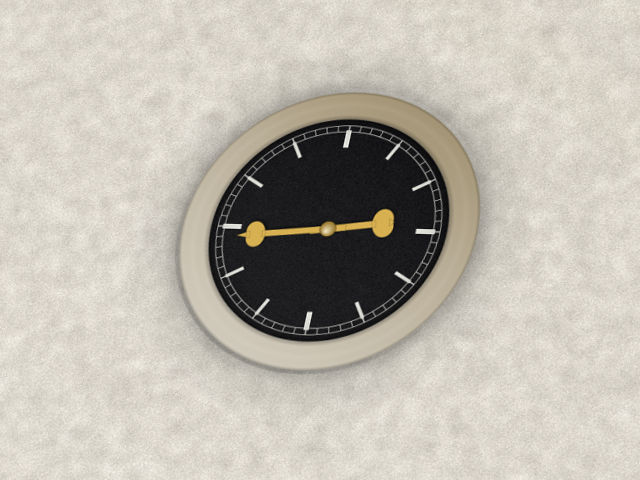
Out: 2:44
